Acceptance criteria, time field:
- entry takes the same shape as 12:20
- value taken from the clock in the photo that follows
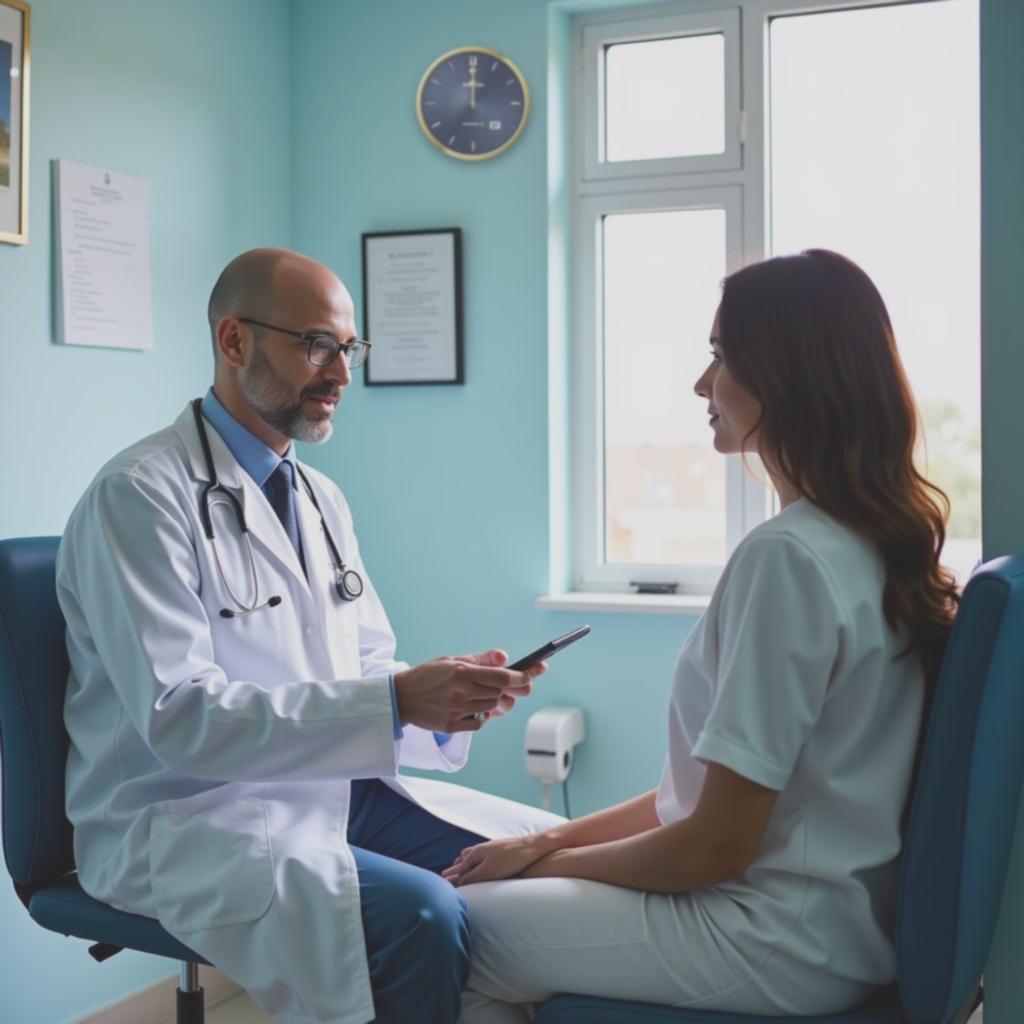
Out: 12:00
